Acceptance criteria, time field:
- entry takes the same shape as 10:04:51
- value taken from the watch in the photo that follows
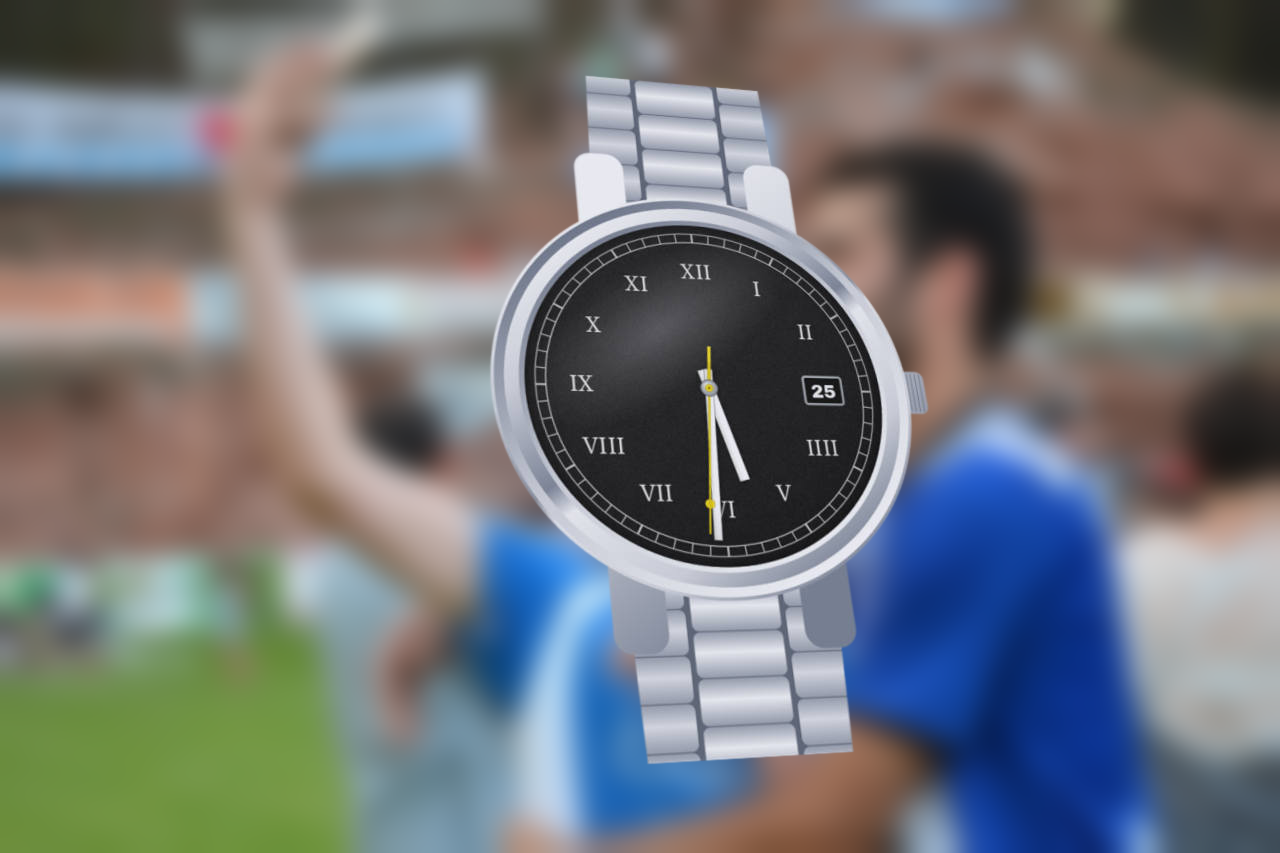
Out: 5:30:31
